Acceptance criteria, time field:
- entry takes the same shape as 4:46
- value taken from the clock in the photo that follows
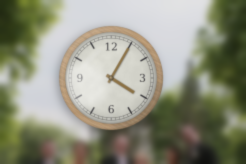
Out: 4:05
